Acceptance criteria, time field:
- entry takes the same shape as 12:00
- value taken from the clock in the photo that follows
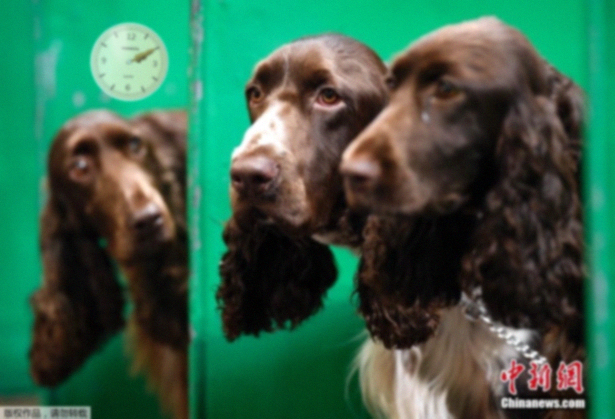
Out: 2:10
